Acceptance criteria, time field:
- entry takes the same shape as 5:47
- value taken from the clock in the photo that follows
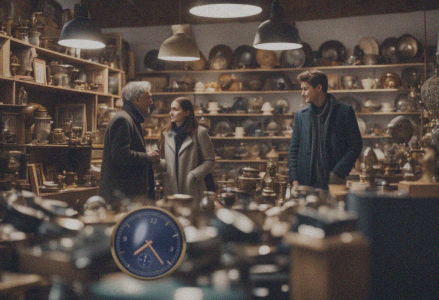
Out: 7:22
